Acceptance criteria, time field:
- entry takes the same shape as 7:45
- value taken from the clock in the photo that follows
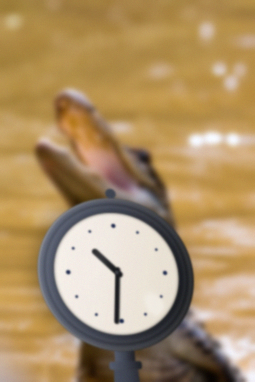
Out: 10:31
